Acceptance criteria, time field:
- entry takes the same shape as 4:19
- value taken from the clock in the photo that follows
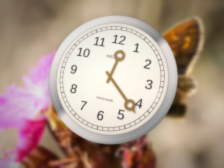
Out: 12:22
